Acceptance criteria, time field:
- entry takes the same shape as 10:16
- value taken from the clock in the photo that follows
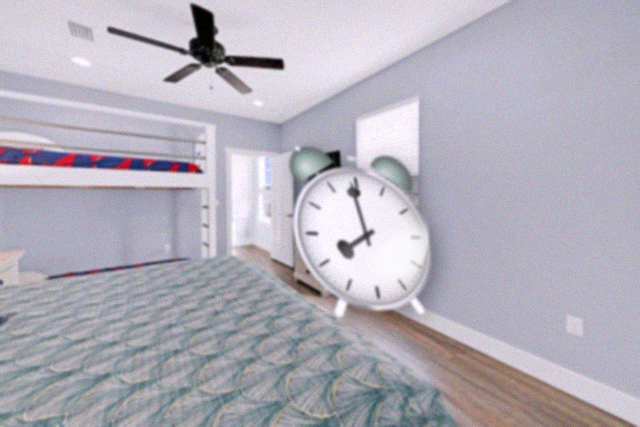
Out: 7:59
